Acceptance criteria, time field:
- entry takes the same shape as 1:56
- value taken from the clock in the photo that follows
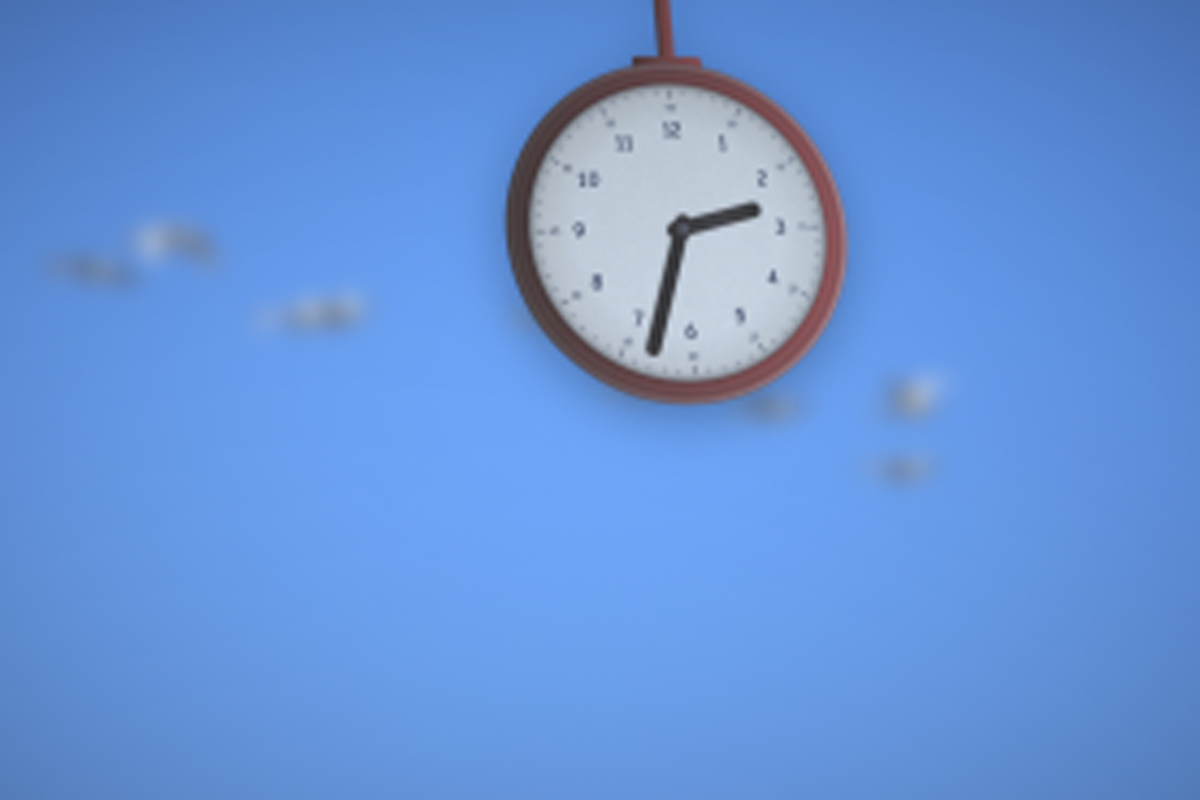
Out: 2:33
